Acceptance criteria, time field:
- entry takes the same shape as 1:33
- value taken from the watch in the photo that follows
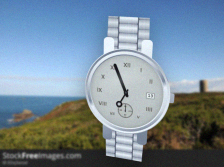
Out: 6:56
